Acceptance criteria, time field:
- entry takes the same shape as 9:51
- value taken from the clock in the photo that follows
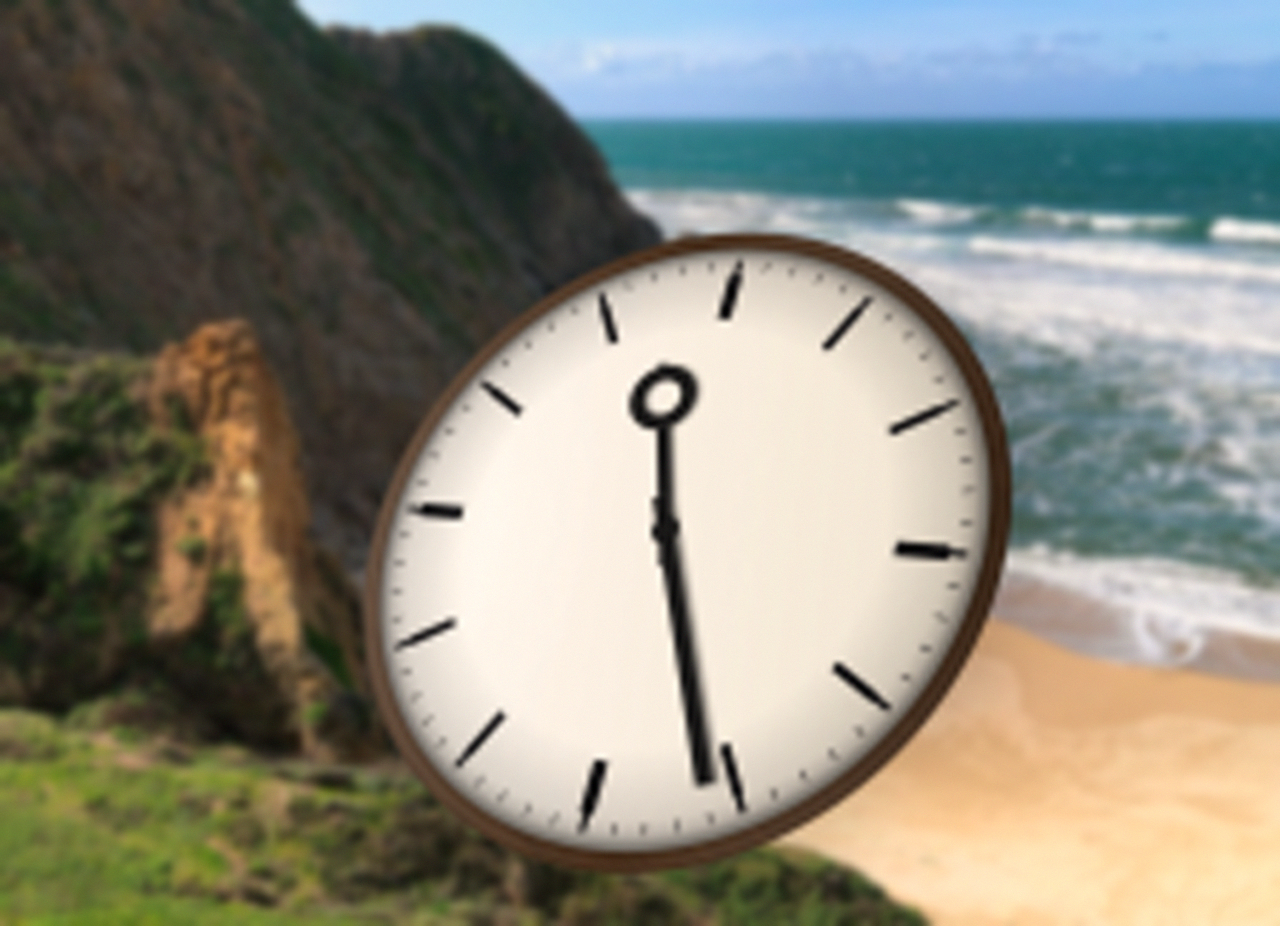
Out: 11:26
